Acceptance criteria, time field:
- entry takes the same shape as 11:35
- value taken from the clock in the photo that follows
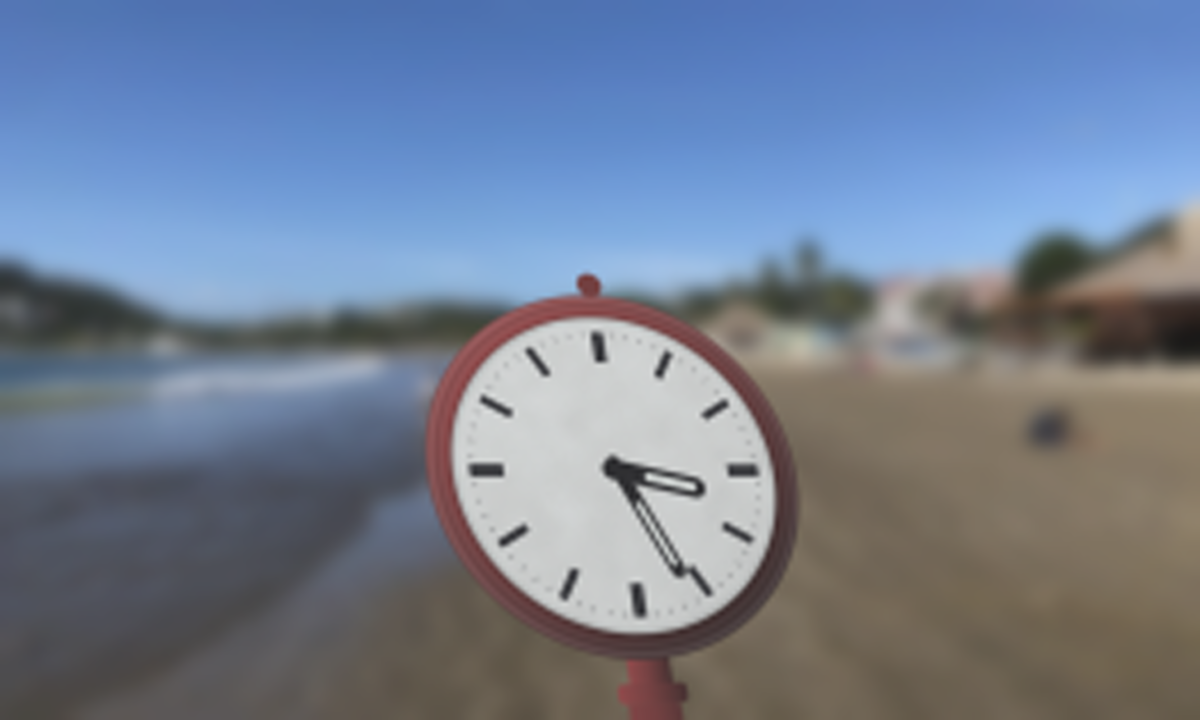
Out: 3:26
